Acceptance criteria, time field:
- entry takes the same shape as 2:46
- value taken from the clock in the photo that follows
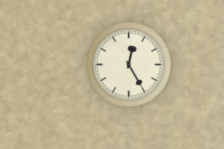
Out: 12:25
